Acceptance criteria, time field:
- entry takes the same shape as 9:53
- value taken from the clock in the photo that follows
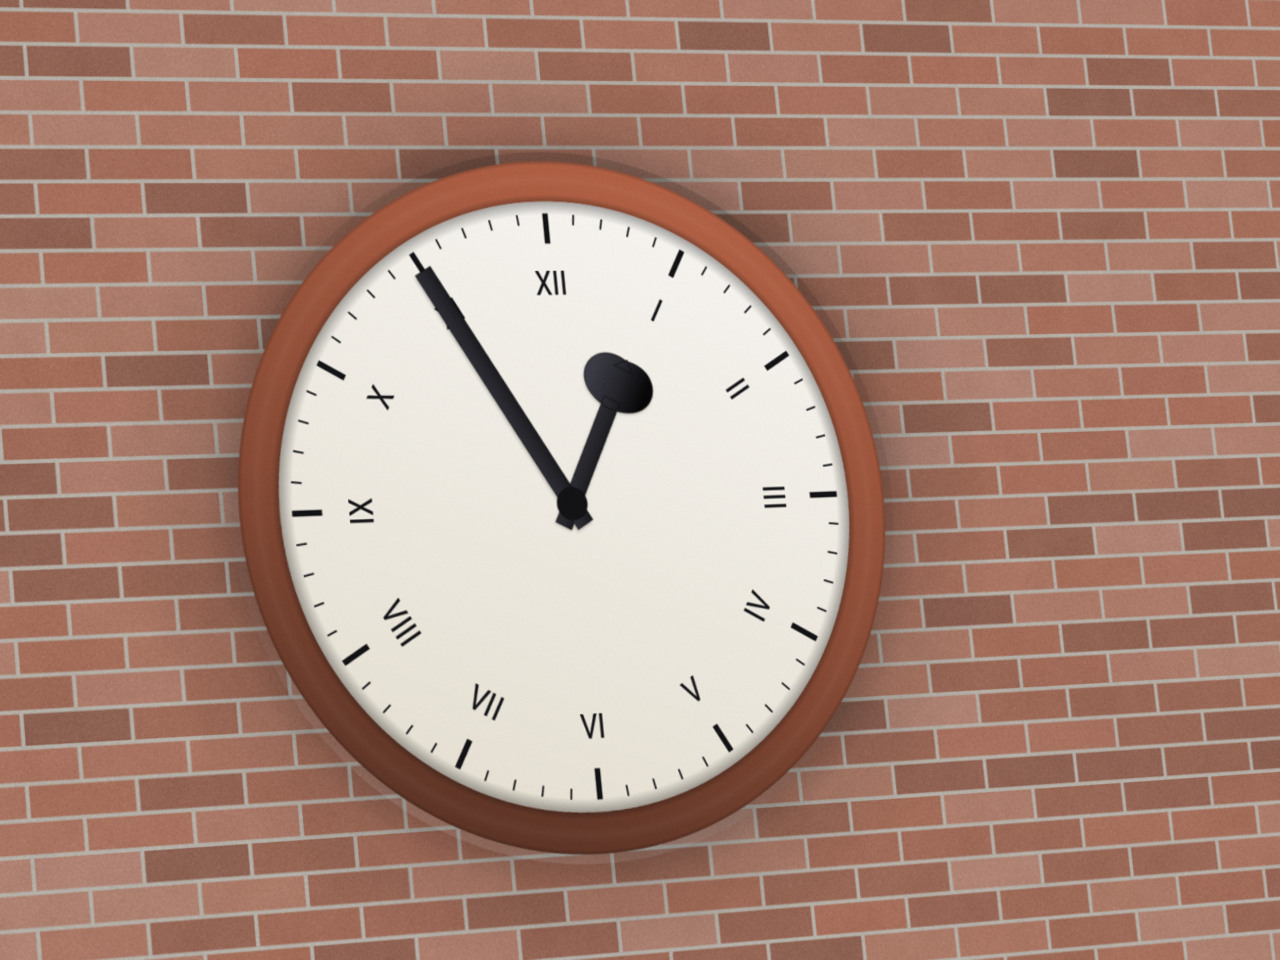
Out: 12:55
